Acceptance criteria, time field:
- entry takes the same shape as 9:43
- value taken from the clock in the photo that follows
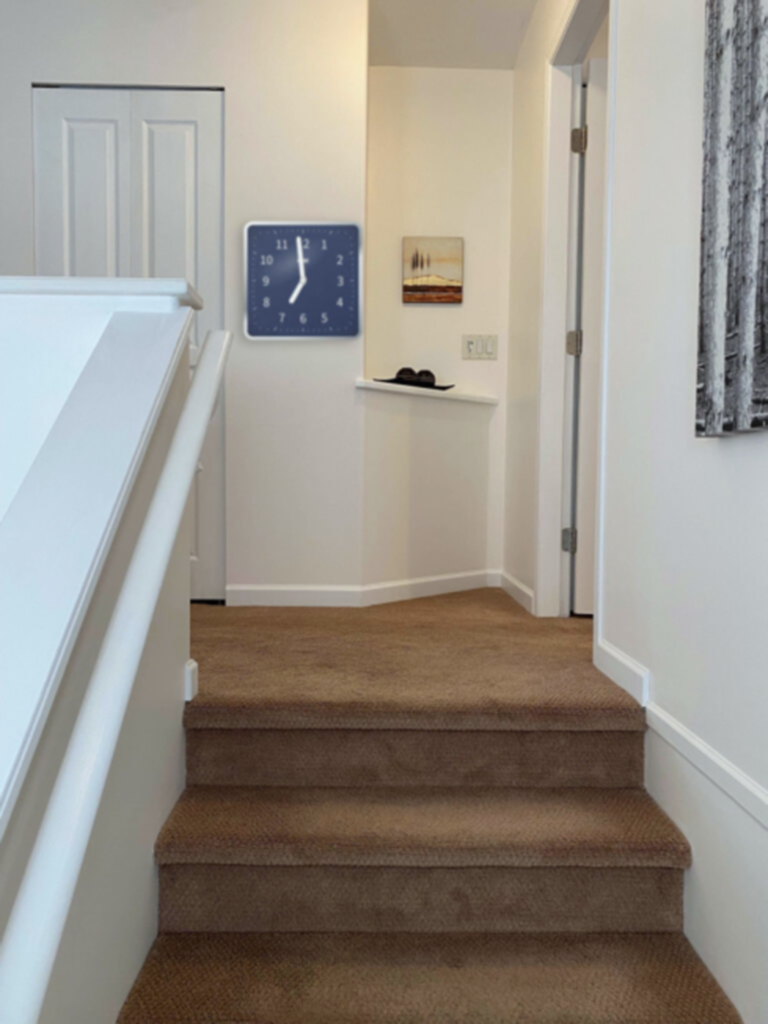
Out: 6:59
